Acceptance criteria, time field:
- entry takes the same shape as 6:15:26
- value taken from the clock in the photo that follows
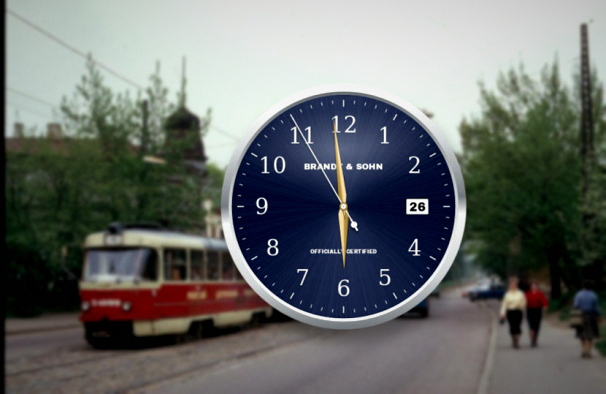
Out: 5:58:55
